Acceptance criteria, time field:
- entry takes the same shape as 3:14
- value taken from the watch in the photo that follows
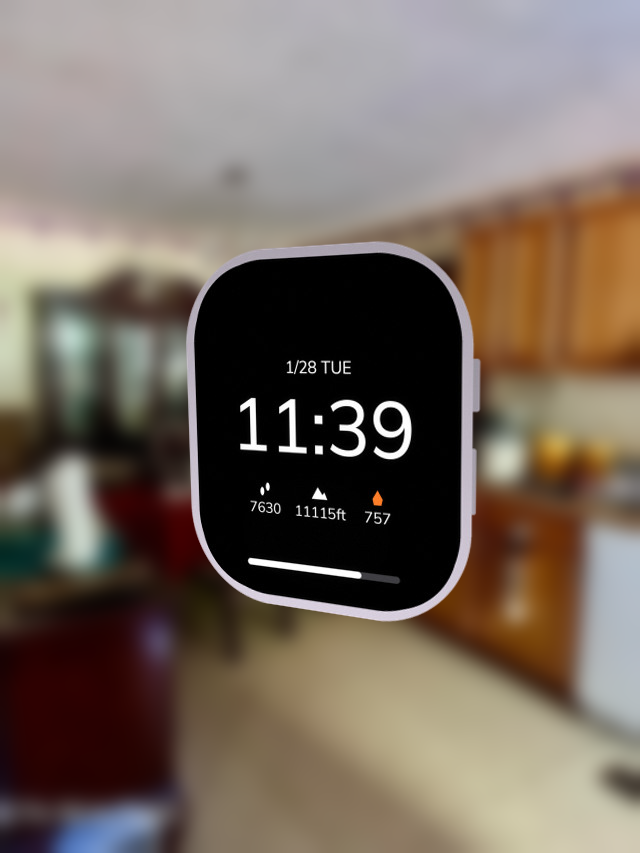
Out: 11:39
